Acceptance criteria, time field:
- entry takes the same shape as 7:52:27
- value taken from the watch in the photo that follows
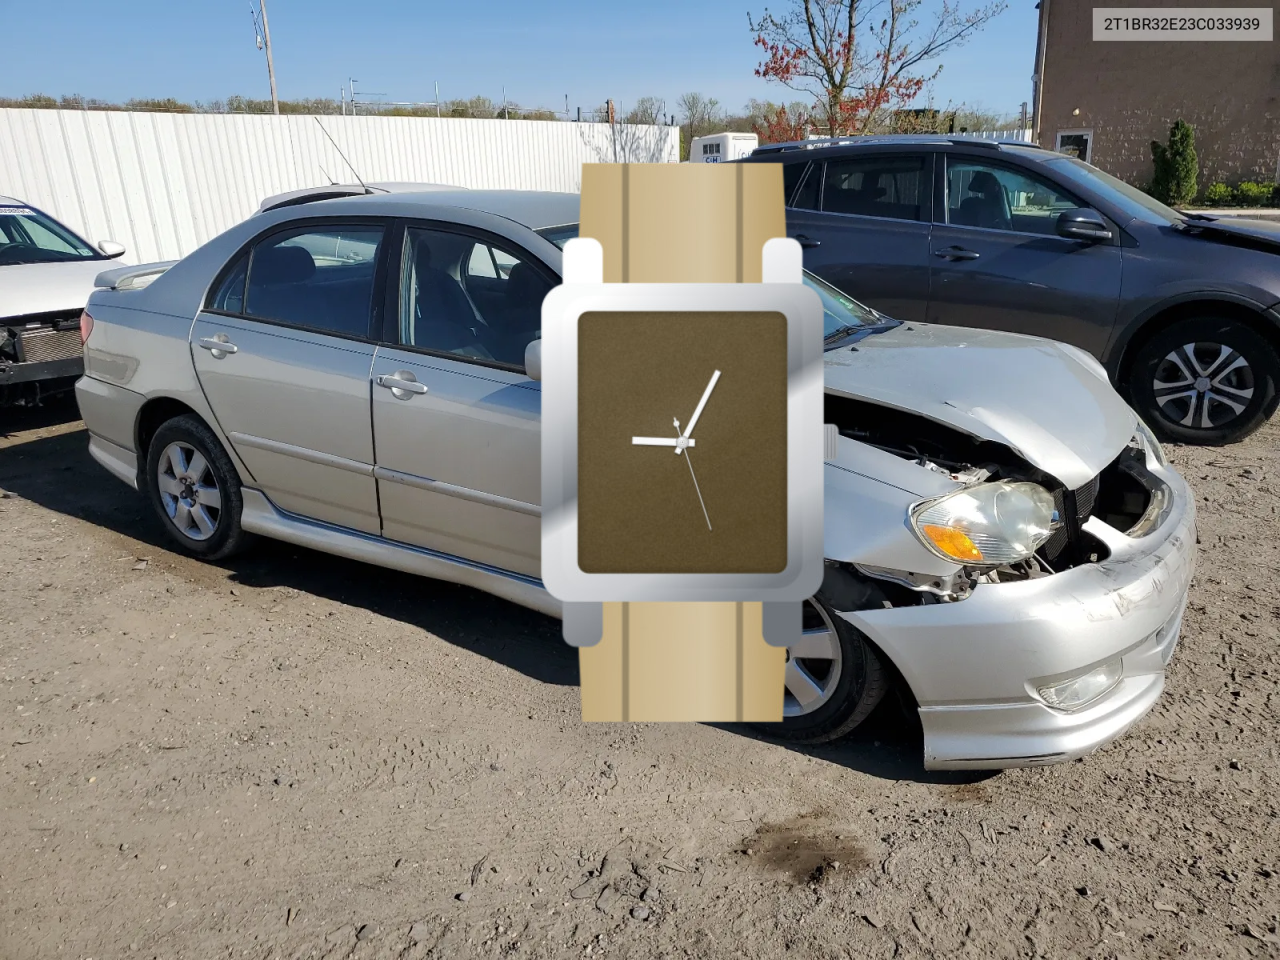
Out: 9:04:27
